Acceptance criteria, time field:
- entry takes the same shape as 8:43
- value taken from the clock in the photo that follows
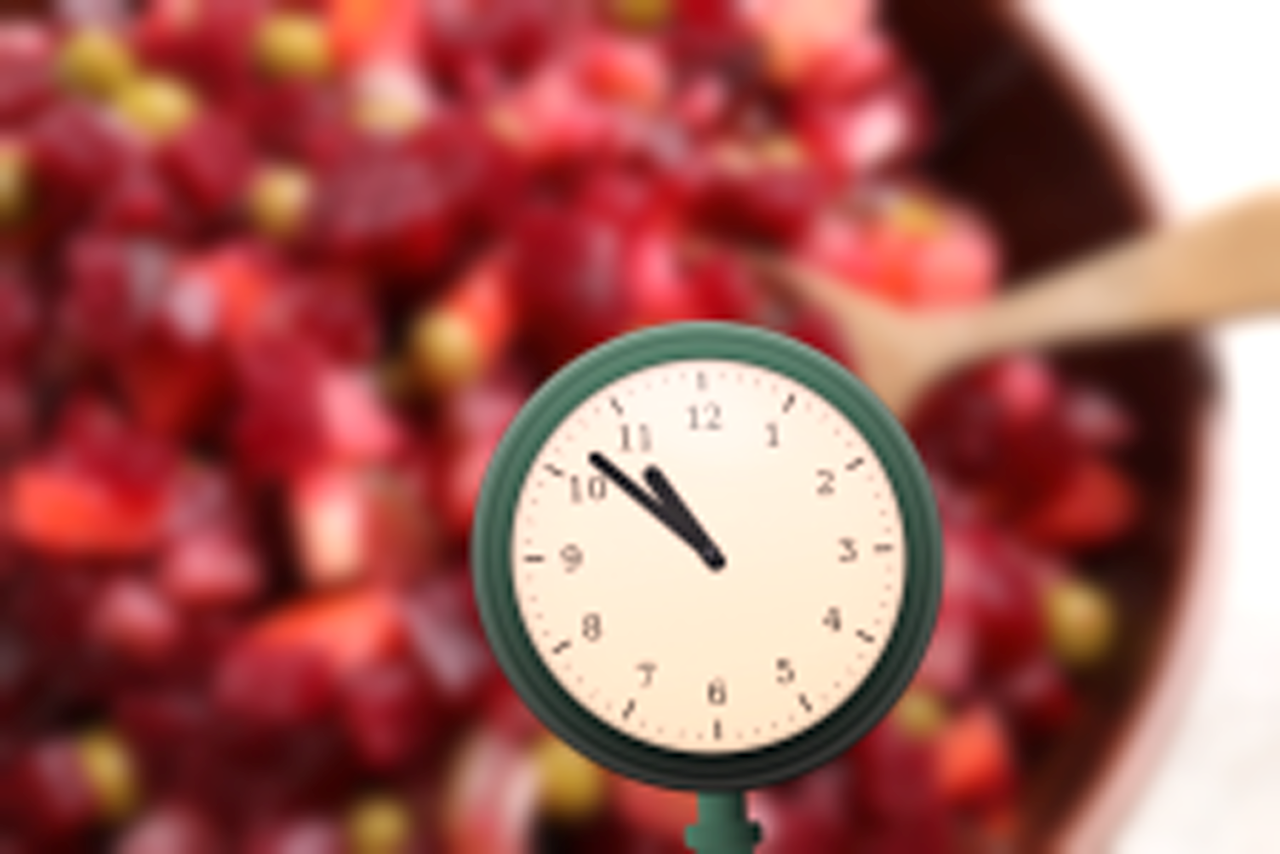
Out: 10:52
